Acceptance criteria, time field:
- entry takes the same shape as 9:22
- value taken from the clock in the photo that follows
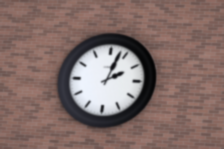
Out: 2:03
